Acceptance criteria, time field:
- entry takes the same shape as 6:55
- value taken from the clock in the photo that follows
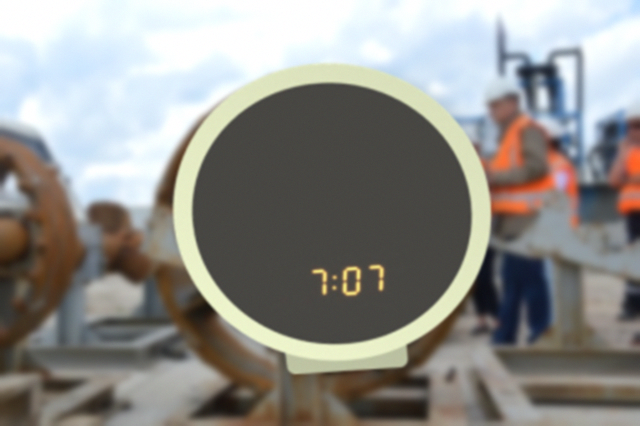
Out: 7:07
